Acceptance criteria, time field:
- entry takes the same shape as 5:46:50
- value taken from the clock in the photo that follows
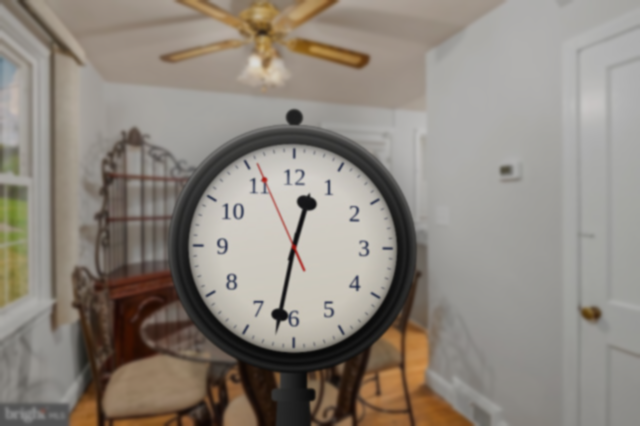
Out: 12:31:56
